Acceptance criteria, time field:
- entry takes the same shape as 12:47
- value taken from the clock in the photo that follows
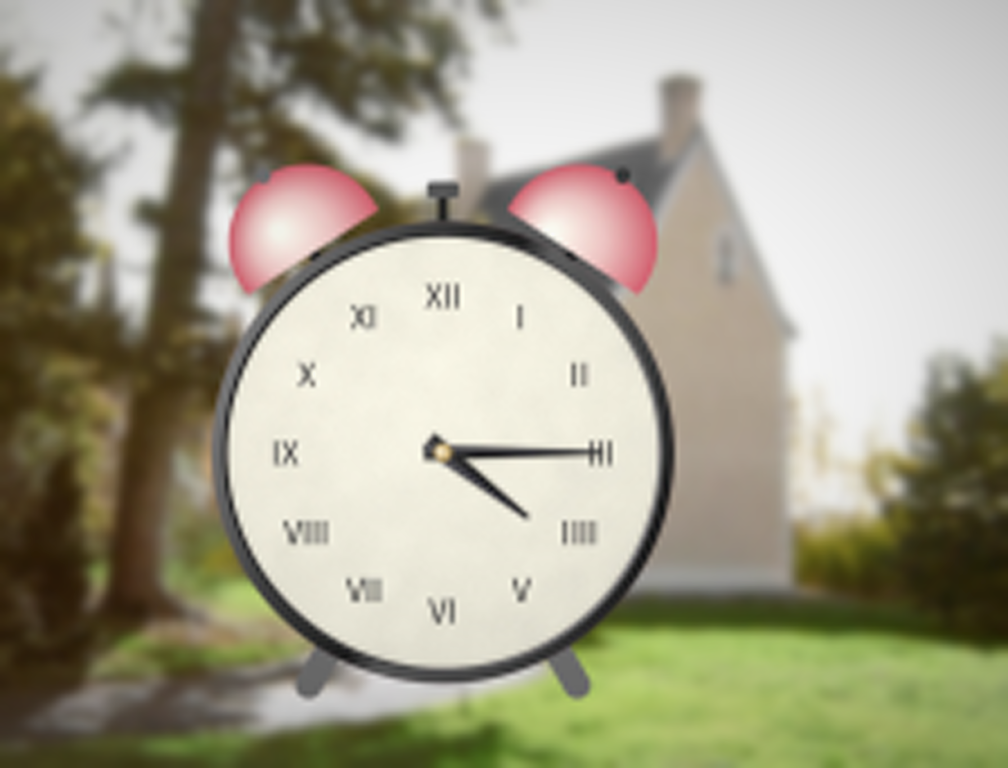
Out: 4:15
